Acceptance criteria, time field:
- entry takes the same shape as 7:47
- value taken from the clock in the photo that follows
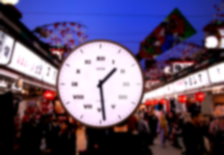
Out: 1:29
